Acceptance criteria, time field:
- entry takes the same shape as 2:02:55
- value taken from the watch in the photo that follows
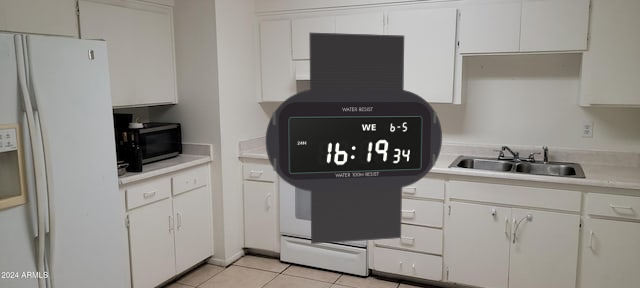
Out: 16:19:34
